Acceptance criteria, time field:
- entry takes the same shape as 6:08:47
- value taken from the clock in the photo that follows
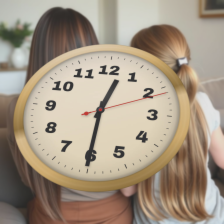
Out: 12:30:11
